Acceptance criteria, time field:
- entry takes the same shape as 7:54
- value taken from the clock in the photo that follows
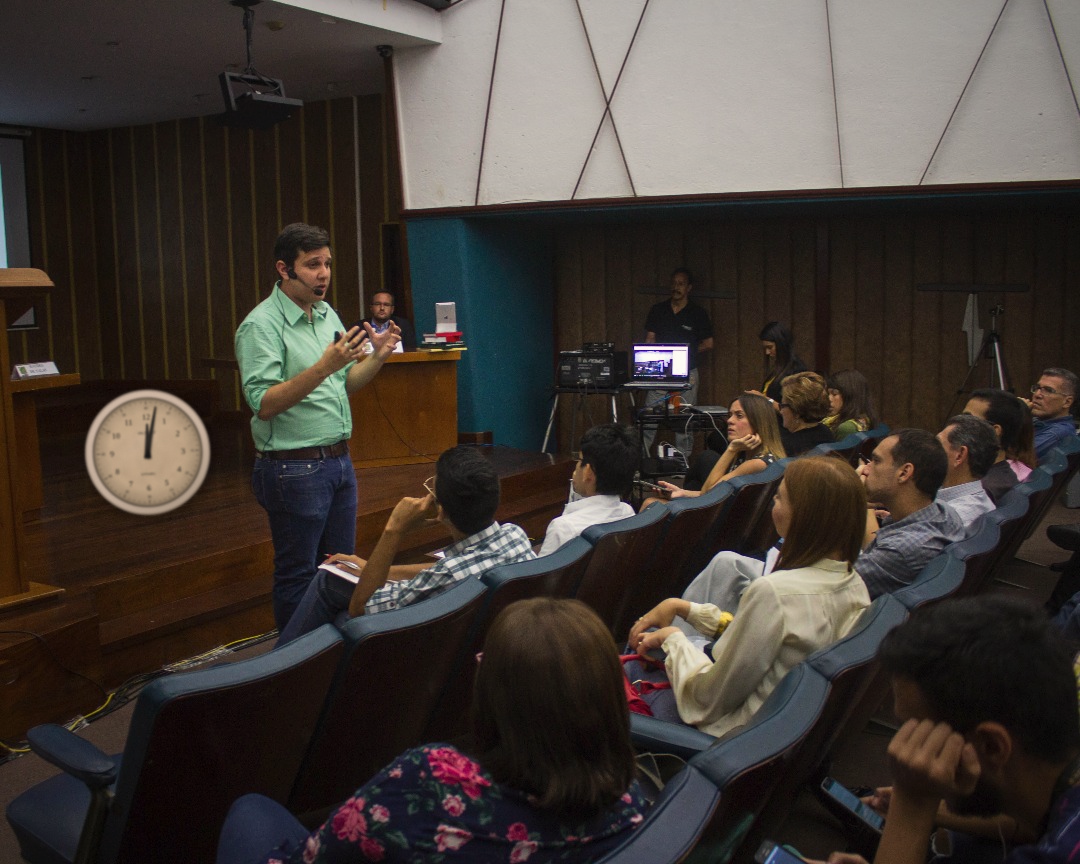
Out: 12:02
